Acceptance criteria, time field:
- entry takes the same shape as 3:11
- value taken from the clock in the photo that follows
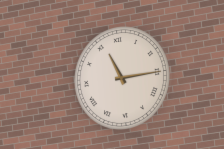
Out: 11:15
